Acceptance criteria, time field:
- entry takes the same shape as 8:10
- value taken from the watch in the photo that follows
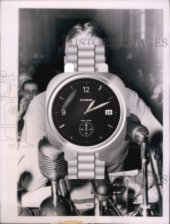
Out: 1:11
